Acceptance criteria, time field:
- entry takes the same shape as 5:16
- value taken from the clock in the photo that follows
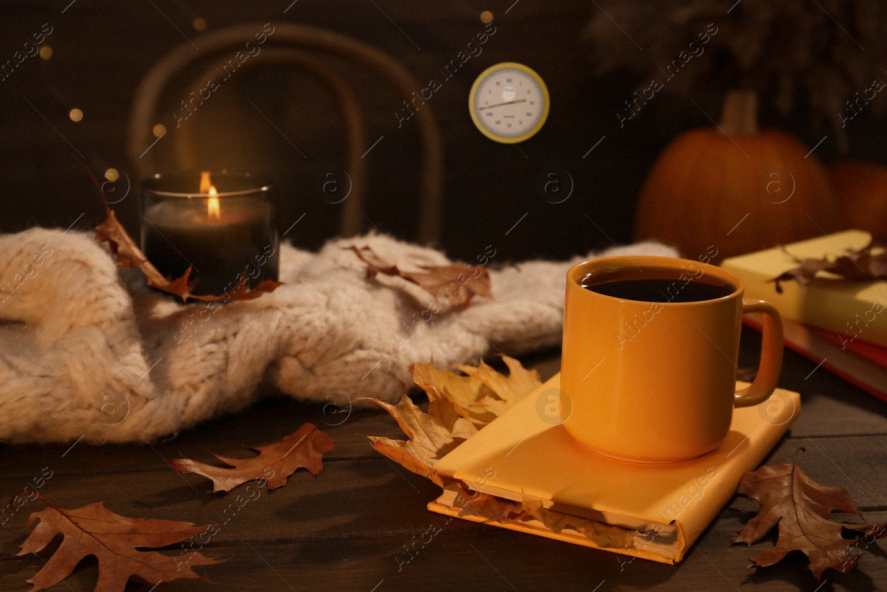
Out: 2:43
